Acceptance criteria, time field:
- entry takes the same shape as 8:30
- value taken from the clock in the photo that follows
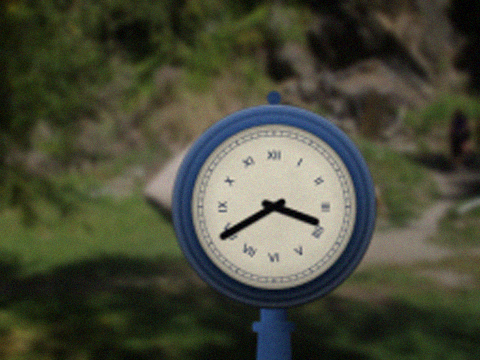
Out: 3:40
